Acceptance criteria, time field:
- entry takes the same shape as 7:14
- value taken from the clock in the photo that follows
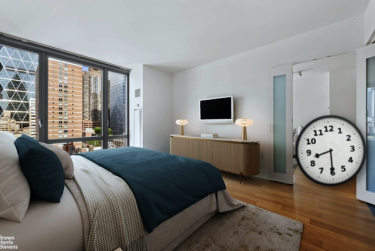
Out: 8:30
